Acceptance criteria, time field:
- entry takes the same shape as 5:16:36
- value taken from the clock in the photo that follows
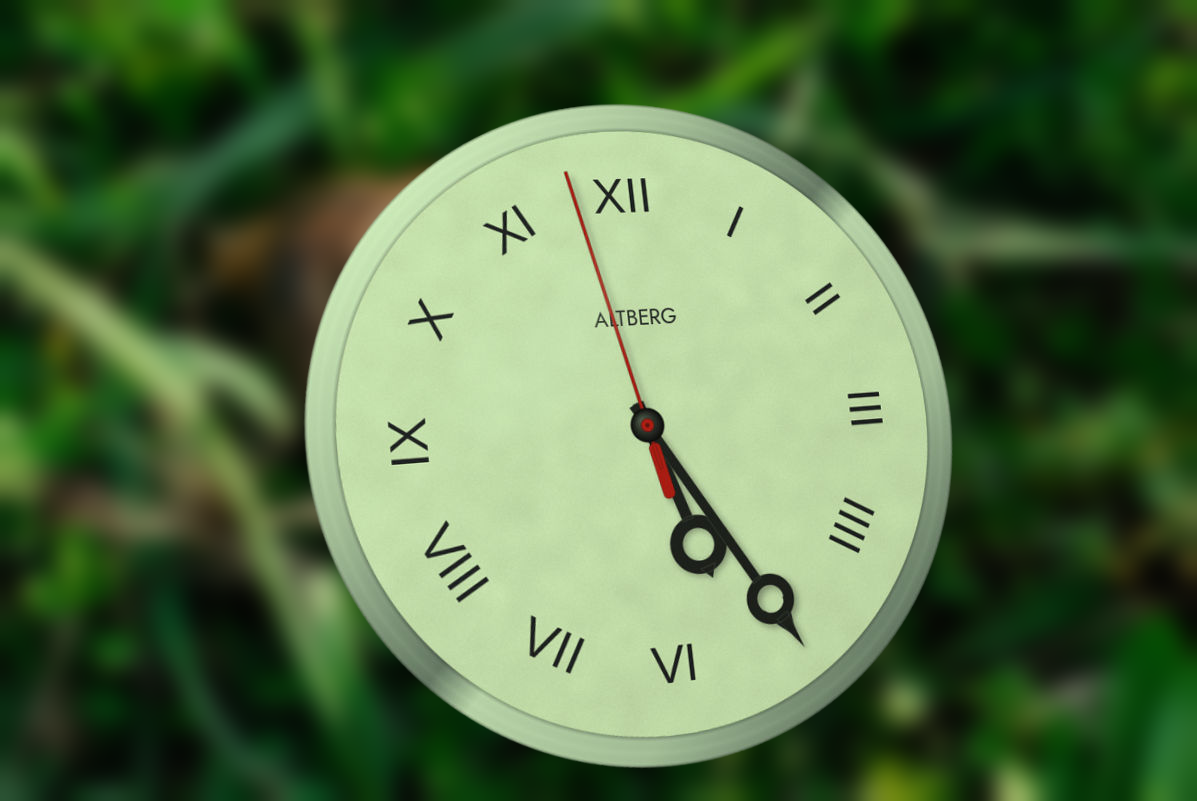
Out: 5:24:58
